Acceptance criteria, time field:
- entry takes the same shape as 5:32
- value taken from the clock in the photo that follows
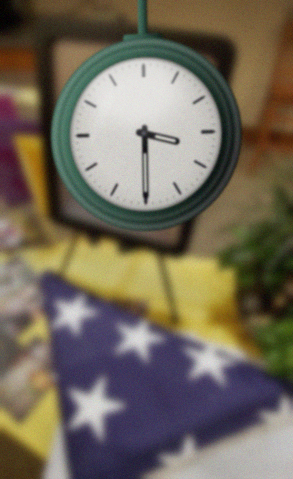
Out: 3:30
